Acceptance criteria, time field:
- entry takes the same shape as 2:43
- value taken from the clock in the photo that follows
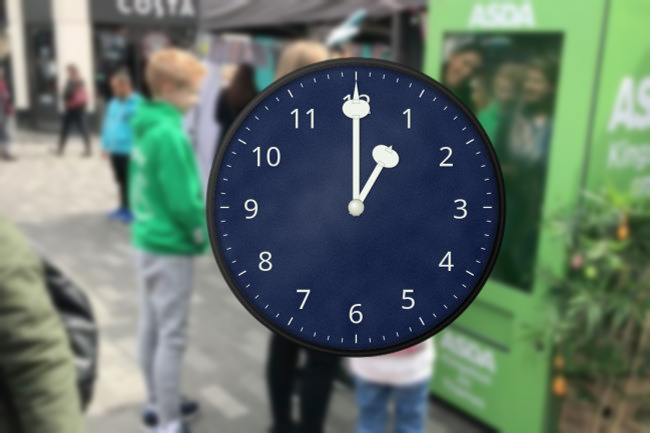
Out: 1:00
